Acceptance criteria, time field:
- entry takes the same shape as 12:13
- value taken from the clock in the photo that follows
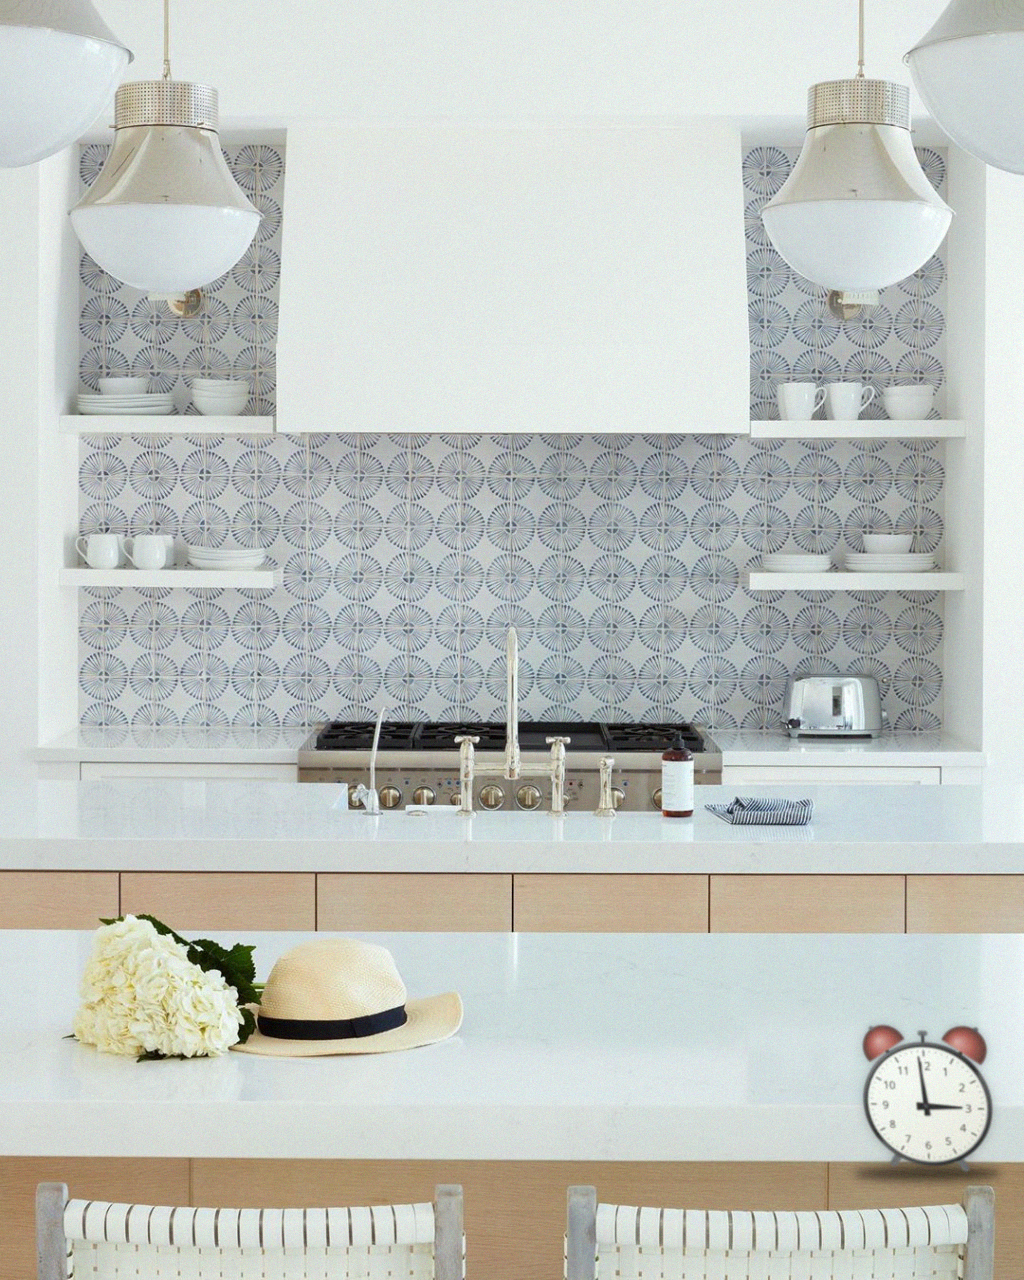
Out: 2:59
